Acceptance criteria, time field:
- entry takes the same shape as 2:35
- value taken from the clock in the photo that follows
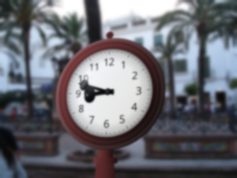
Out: 8:48
